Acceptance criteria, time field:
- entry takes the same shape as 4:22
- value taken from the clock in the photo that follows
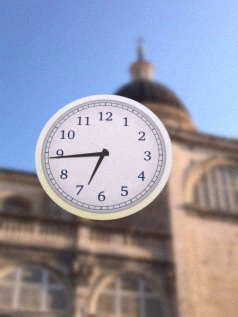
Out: 6:44
